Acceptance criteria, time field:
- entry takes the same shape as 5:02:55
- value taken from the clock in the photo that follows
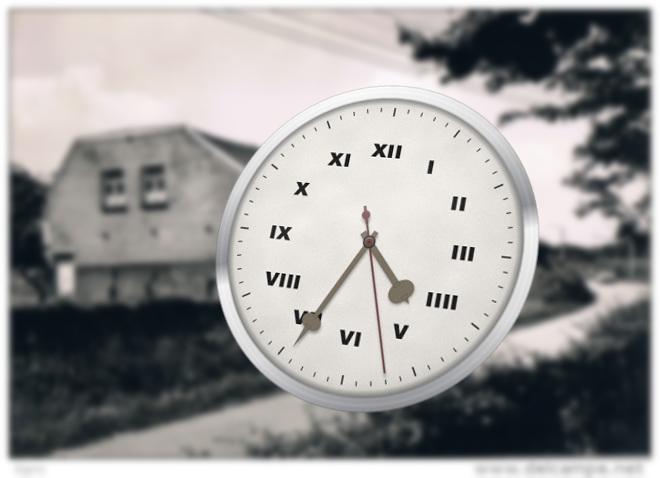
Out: 4:34:27
